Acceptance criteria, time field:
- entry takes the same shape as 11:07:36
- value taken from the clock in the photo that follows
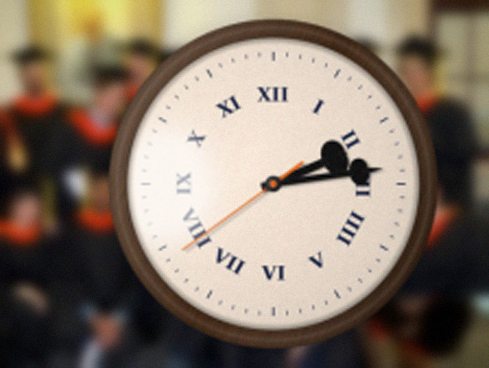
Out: 2:13:39
